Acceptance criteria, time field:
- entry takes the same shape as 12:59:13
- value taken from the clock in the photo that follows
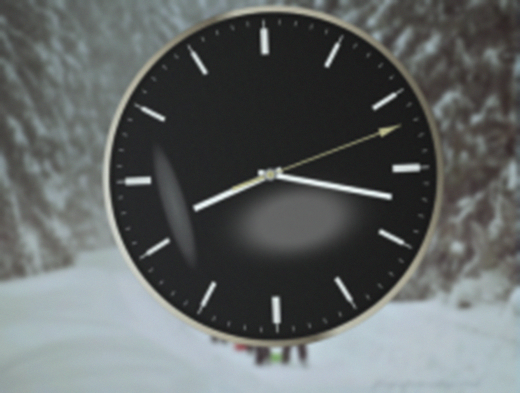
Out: 8:17:12
